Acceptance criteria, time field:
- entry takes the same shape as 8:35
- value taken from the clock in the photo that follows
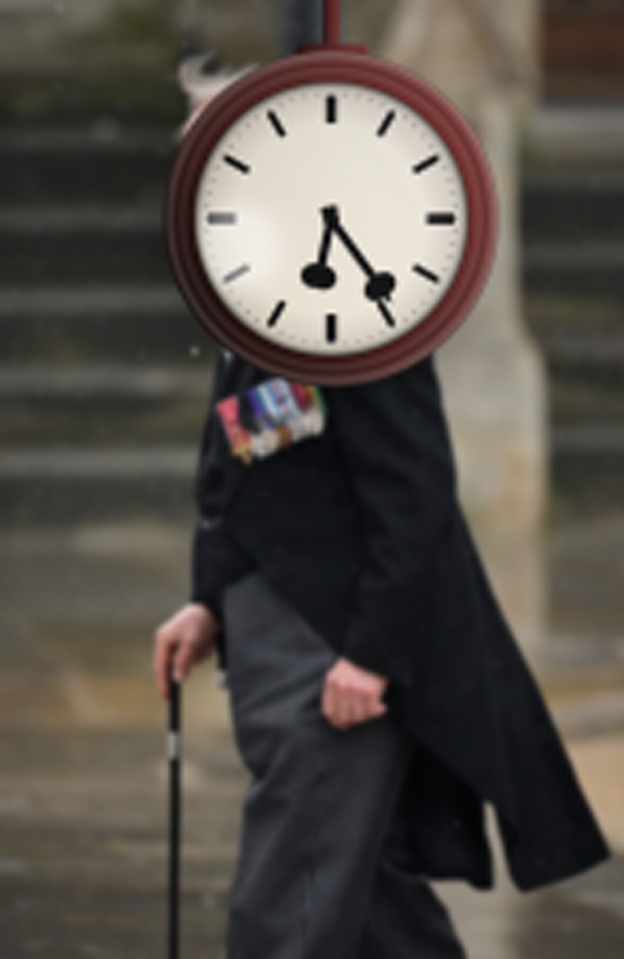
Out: 6:24
